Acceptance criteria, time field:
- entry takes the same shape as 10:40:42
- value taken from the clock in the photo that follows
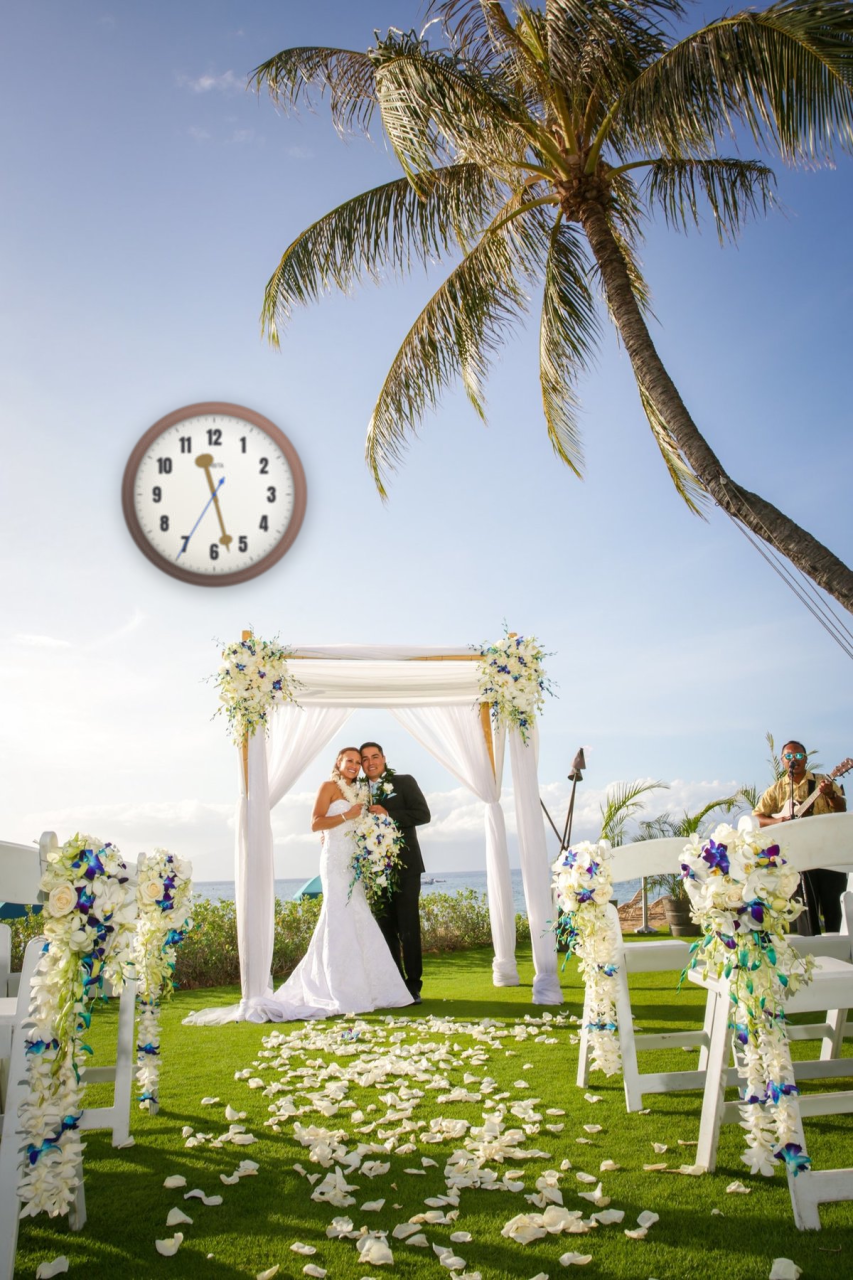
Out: 11:27:35
